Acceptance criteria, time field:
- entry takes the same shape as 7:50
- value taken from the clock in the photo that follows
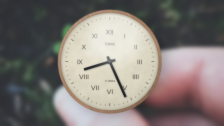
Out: 8:26
